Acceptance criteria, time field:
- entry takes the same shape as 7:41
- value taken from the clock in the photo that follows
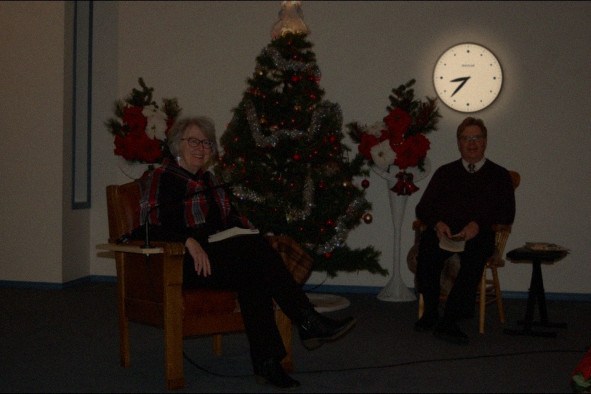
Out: 8:37
